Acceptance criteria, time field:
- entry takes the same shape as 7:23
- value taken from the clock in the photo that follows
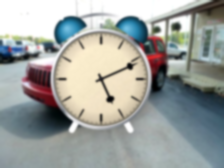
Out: 5:11
